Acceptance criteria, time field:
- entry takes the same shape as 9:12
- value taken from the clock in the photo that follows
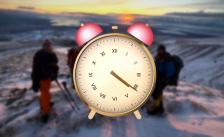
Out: 4:21
